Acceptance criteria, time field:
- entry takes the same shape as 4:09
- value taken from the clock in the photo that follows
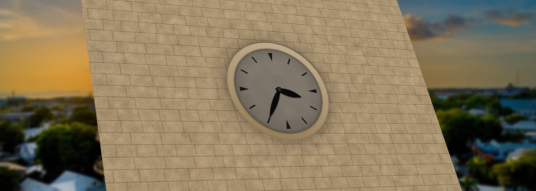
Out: 3:35
